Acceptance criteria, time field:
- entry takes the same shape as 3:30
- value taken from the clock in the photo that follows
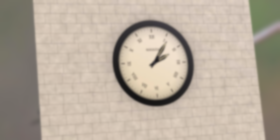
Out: 2:06
